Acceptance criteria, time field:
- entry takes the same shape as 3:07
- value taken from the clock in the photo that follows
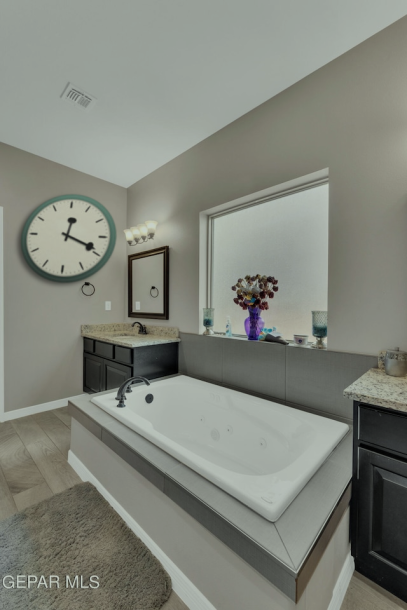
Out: 12:19
